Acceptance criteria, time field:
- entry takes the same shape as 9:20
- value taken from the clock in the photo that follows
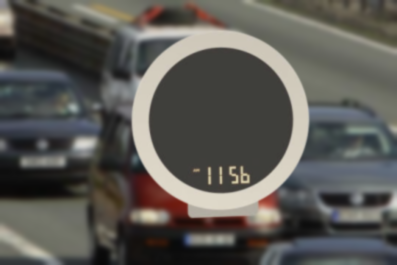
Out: 11:56
